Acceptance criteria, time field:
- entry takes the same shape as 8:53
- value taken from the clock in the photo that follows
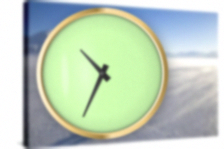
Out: 10:34
